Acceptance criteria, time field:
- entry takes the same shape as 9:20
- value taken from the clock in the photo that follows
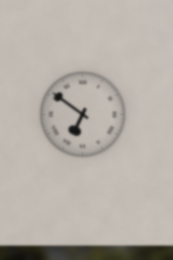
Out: 6:51
